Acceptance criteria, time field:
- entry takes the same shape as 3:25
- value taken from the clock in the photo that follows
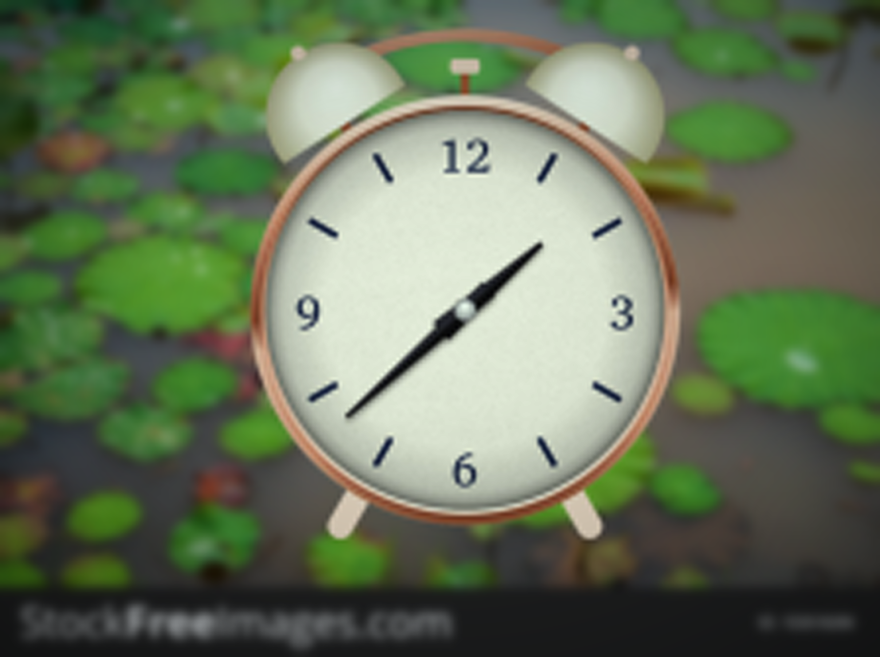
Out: 1:38
